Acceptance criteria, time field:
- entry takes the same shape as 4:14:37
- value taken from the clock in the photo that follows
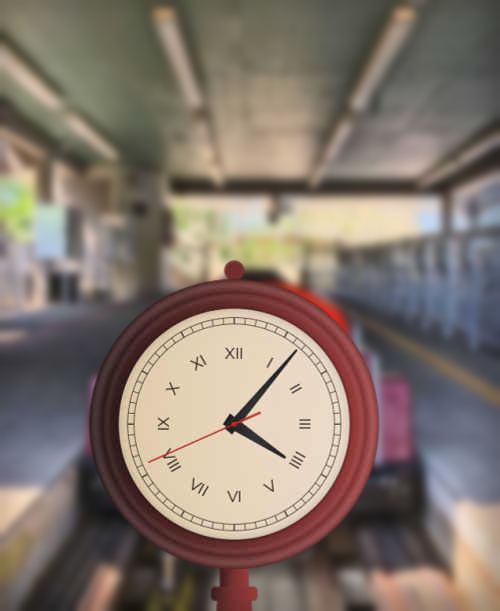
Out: 4:06:41
